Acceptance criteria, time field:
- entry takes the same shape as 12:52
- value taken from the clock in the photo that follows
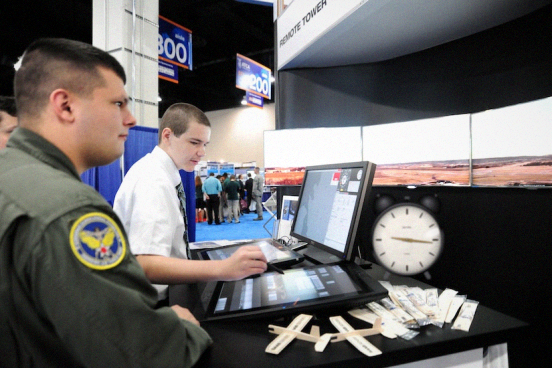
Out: 9:16
